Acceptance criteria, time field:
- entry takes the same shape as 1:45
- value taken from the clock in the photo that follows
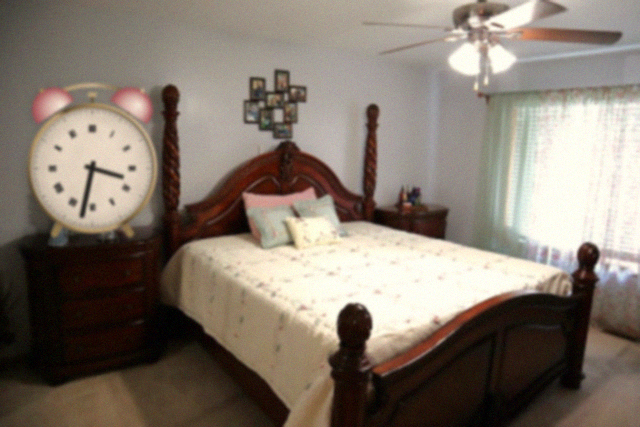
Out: 3:32
